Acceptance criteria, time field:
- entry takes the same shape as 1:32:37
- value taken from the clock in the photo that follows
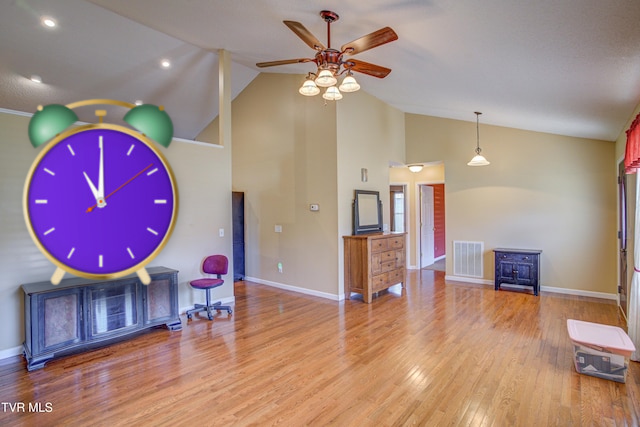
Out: 11:00:09
